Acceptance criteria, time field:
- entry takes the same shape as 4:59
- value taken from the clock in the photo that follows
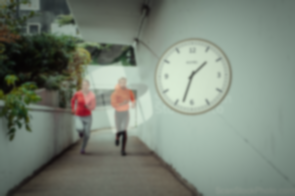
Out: 1:33
